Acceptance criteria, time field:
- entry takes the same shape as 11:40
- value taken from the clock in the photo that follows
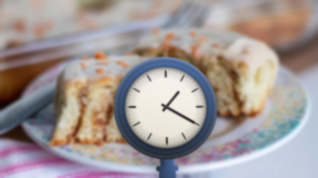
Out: 1:20
